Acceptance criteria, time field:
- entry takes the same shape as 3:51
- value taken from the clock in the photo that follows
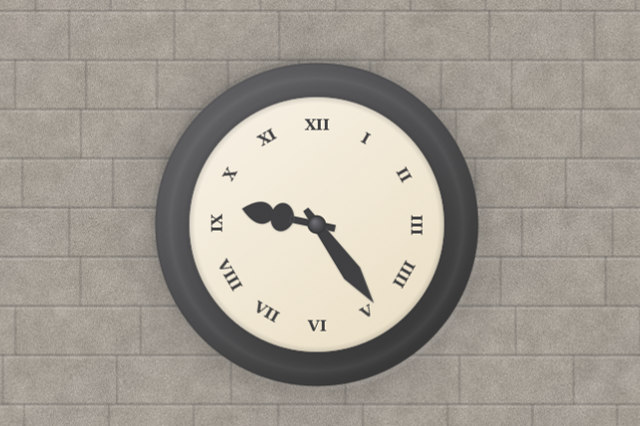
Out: 9:24
